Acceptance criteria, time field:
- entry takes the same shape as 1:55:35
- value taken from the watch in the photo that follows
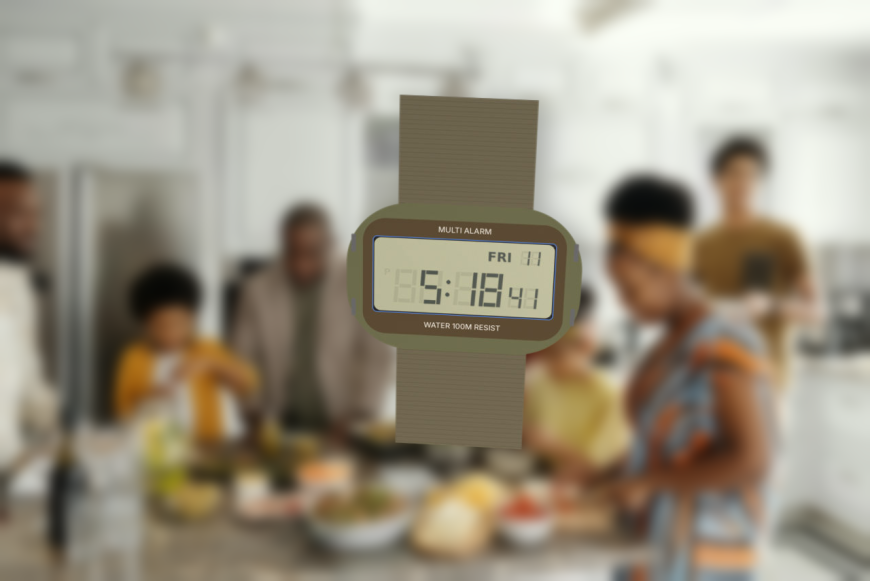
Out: 5:18:41
